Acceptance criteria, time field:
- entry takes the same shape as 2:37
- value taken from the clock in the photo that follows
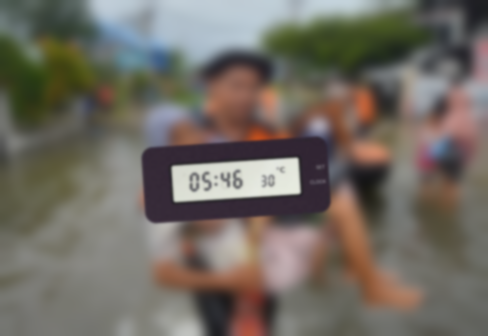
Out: 5:46
